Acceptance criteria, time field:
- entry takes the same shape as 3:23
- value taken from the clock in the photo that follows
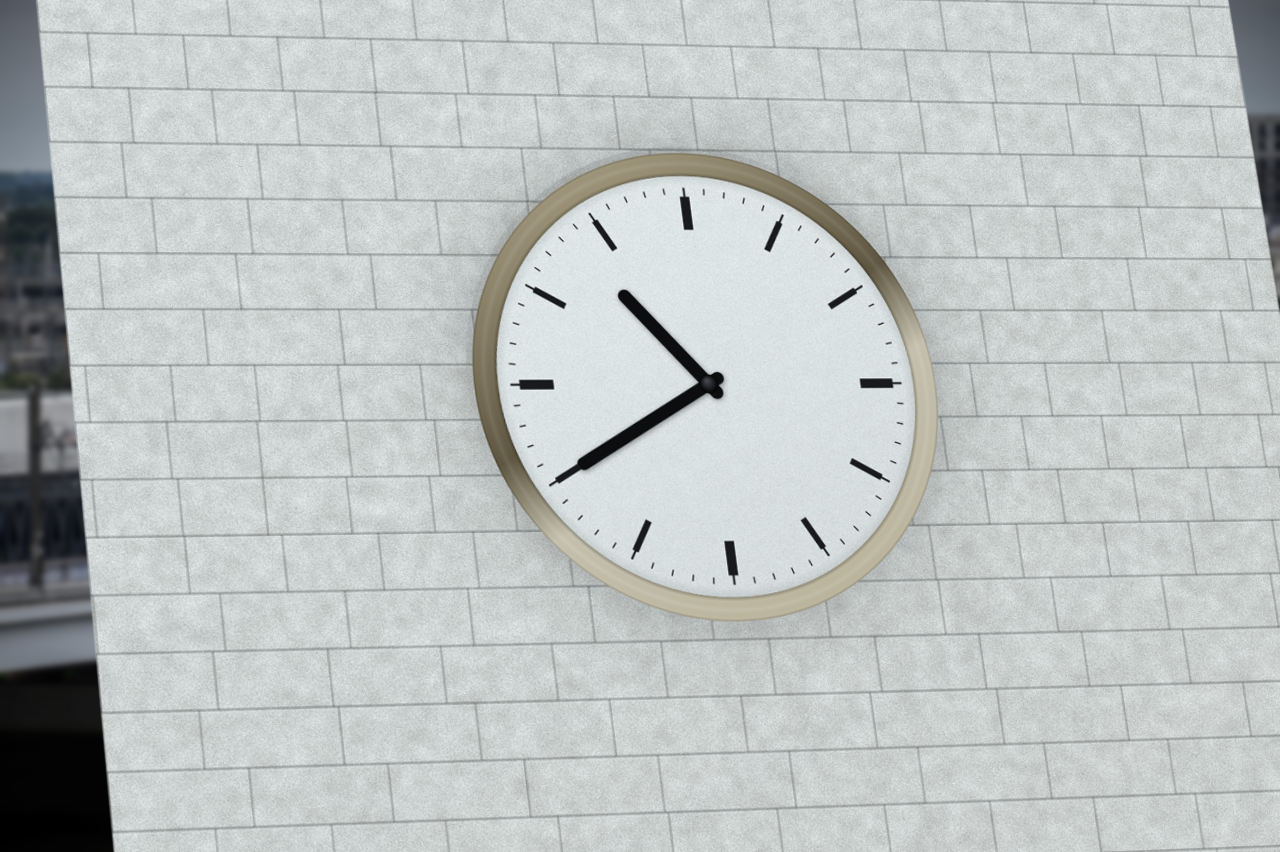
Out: 10:40
